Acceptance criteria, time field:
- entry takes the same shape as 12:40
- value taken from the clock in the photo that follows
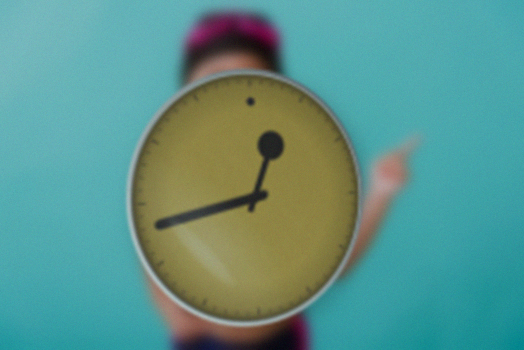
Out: 12:43
